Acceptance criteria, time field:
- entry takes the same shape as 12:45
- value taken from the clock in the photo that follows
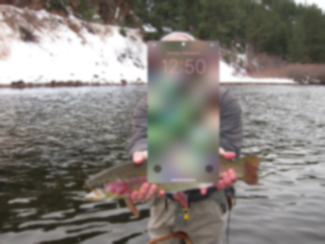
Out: 12:50
